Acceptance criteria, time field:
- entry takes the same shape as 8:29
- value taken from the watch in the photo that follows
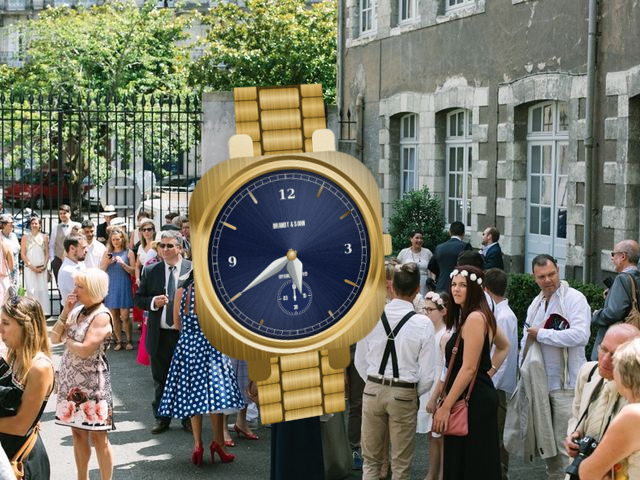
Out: 5:40
